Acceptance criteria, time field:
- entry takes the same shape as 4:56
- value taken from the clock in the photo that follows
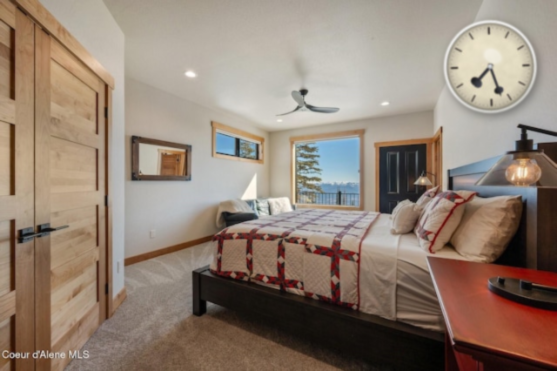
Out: 7:27
